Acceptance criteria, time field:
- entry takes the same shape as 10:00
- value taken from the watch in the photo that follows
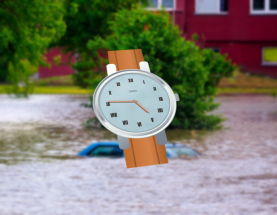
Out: 4:46
